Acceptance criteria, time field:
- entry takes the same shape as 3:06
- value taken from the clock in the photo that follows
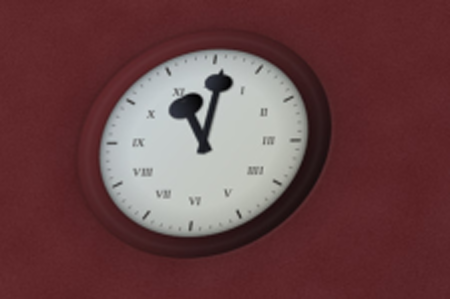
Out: 11:01
